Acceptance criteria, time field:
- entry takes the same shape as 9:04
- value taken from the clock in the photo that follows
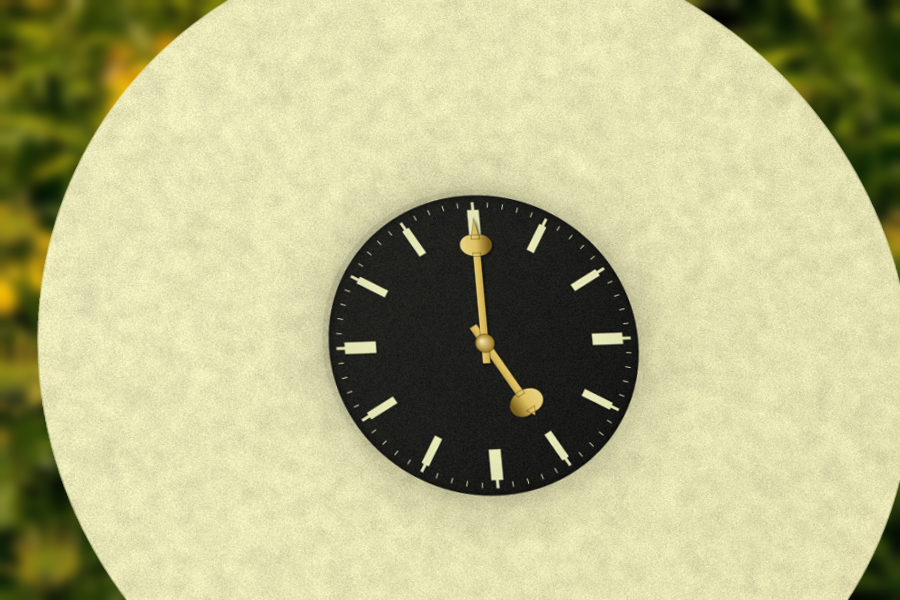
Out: 5:00
